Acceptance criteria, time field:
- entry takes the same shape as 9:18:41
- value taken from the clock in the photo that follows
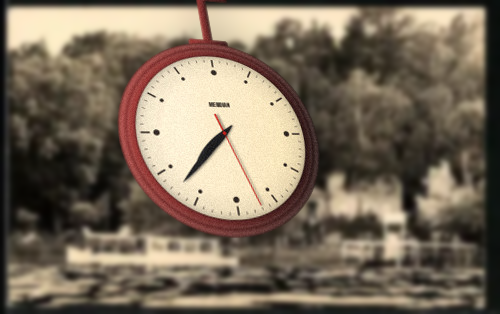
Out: 7:37:27
